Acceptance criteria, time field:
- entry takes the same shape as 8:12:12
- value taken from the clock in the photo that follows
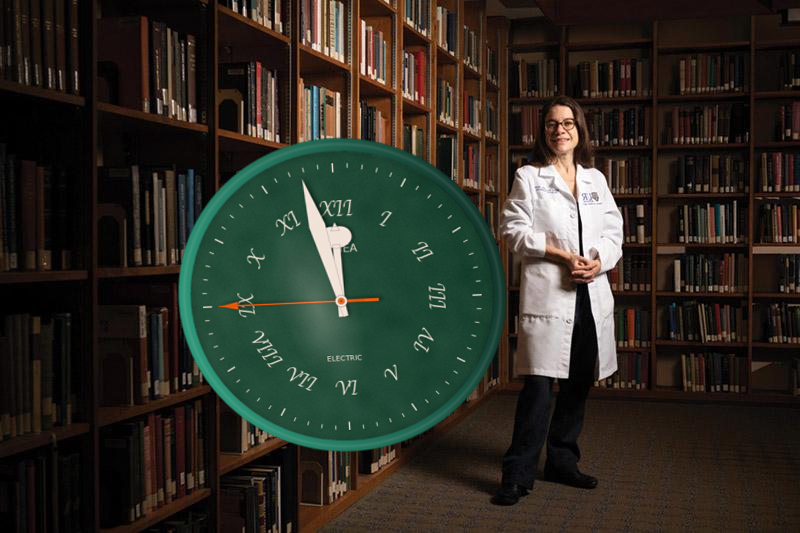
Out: 11:57:45
